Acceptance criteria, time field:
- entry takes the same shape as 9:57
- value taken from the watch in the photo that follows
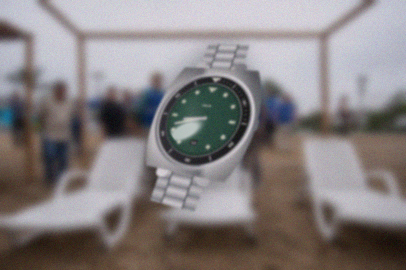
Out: 8:42
